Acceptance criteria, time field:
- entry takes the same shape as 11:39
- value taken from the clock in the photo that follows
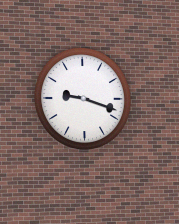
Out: 9:18
